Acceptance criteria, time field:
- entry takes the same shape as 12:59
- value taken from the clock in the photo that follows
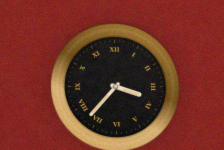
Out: 3:37
